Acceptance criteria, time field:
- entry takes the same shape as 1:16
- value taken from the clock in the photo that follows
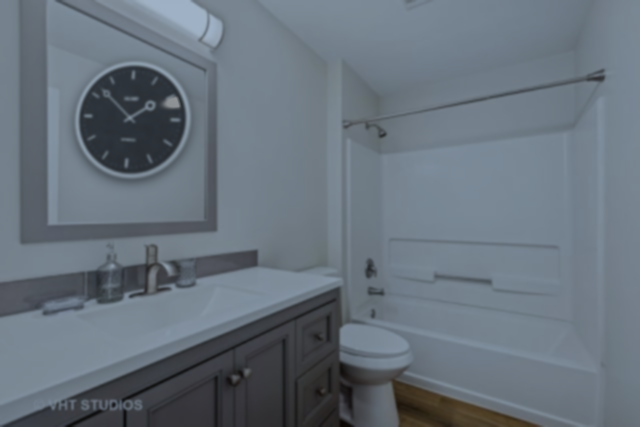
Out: 1:52
